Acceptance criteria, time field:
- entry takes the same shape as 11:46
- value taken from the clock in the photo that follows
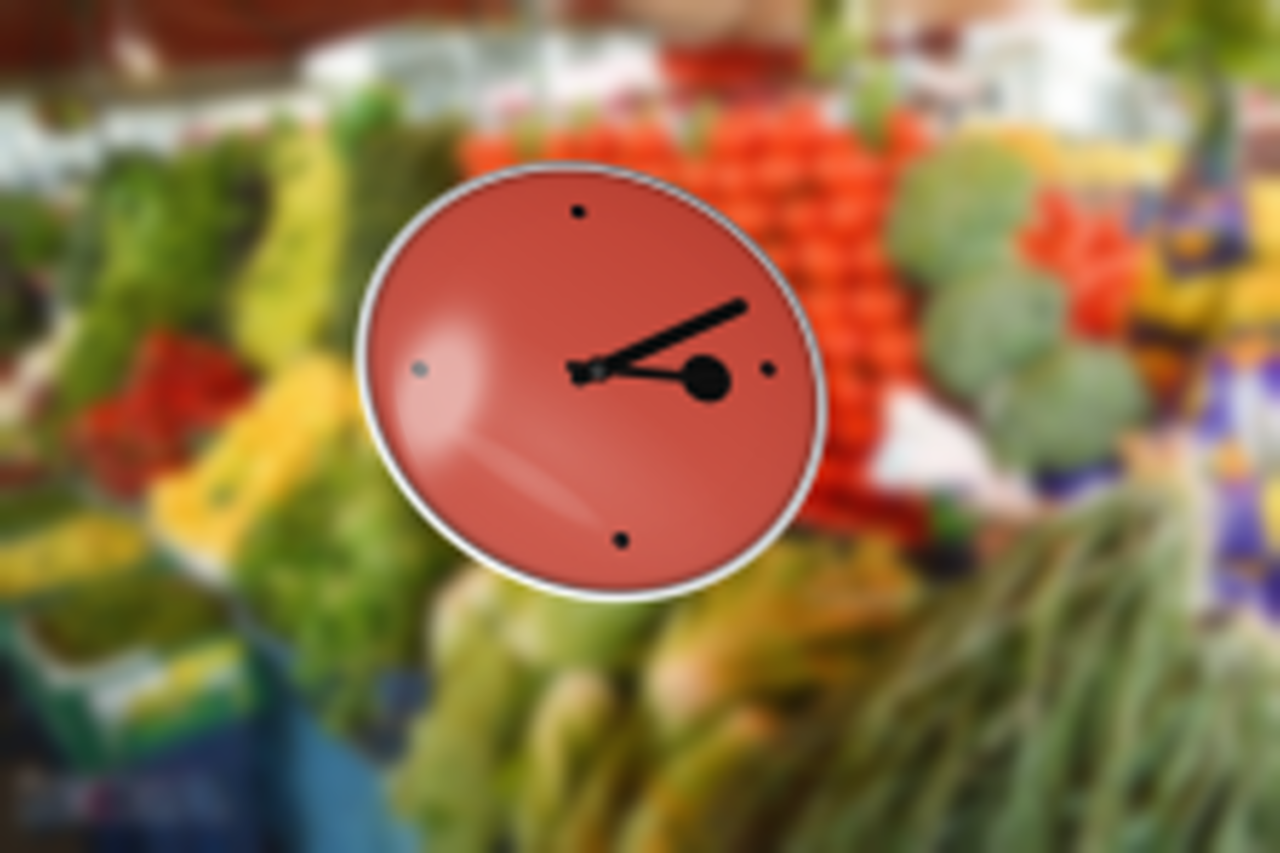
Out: 3:11
